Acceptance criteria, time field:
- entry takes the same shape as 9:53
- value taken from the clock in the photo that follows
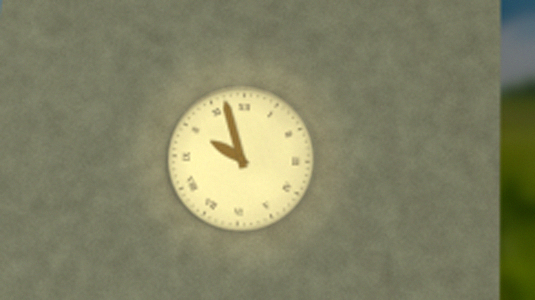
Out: 9:57
